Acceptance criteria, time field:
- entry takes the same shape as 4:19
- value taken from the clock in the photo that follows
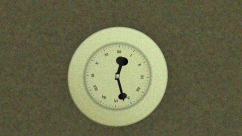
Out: 12:27
